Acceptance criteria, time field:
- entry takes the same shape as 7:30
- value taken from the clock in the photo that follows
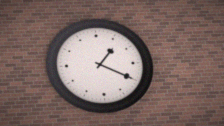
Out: 1:20
